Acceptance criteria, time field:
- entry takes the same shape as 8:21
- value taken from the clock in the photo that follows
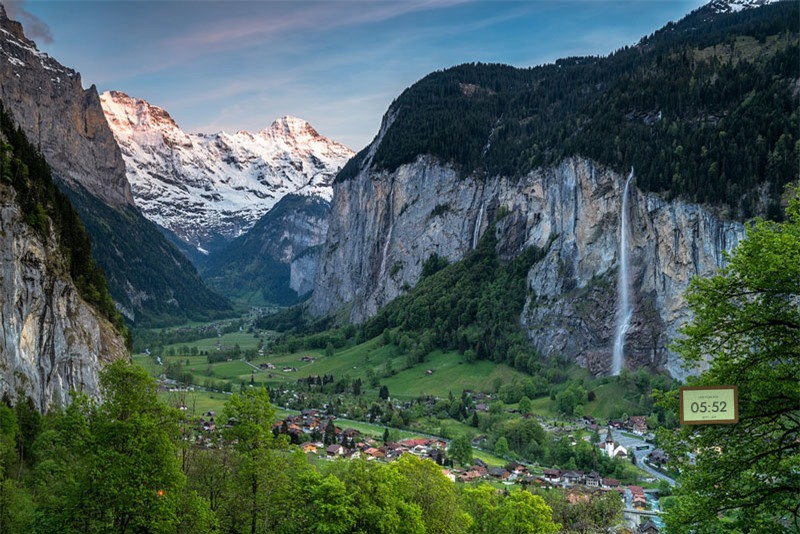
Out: 5:52
